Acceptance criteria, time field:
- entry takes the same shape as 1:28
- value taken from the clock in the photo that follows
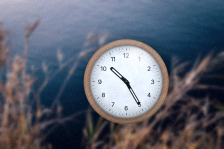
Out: 10:25
